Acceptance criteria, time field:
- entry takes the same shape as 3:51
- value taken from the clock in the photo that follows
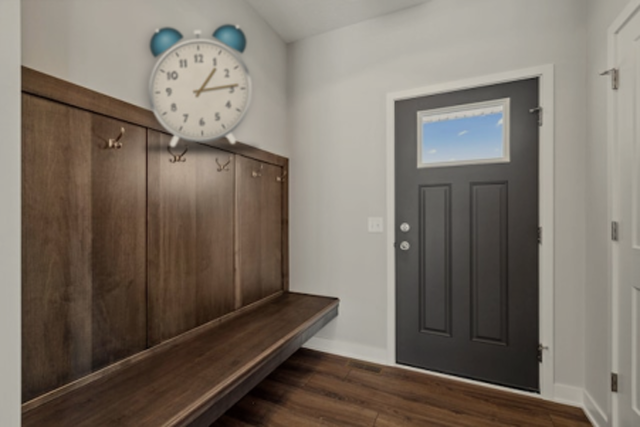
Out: 1:14
